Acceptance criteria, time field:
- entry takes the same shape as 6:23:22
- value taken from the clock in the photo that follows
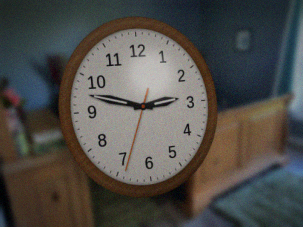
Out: 2:47:34
